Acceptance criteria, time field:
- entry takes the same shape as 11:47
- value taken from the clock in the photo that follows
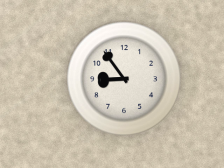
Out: 8:54
